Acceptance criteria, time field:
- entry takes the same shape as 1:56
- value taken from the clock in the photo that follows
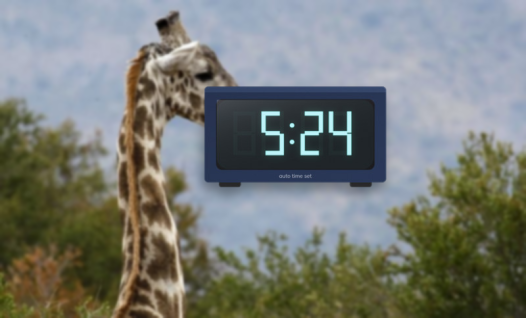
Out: 5:24
